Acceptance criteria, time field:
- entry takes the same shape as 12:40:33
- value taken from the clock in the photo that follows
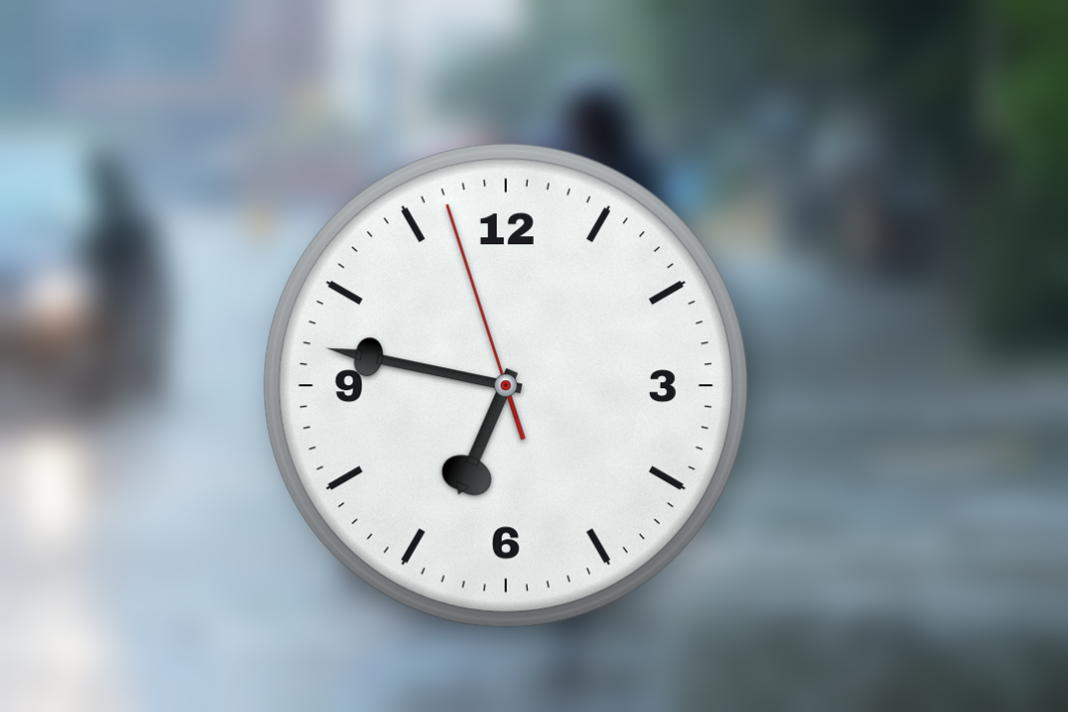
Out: 6:46:57
